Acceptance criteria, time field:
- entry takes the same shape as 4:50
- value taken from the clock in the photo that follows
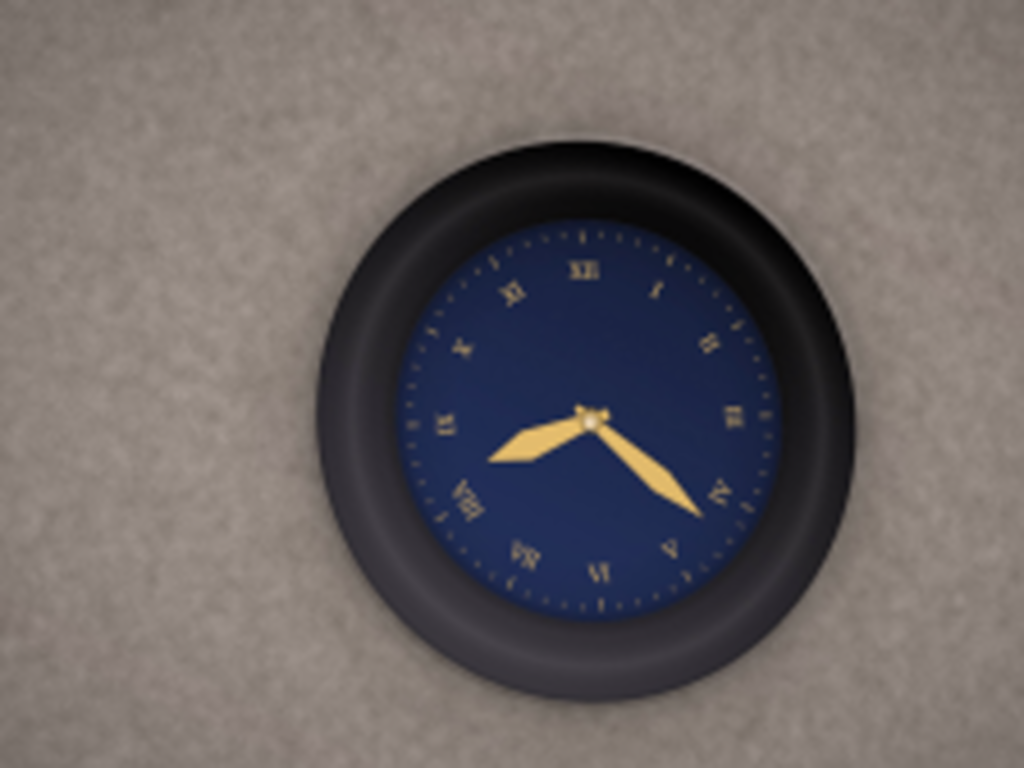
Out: 8:22
